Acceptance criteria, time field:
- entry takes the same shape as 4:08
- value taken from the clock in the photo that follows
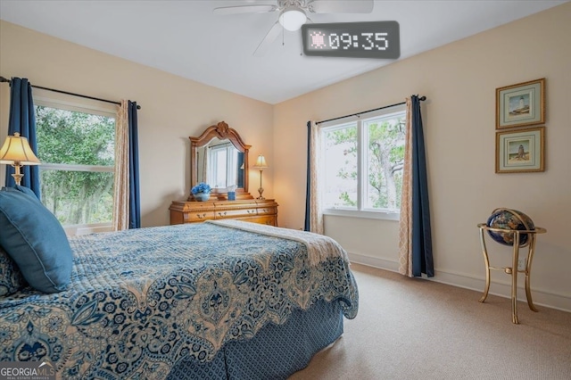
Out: 9:35
